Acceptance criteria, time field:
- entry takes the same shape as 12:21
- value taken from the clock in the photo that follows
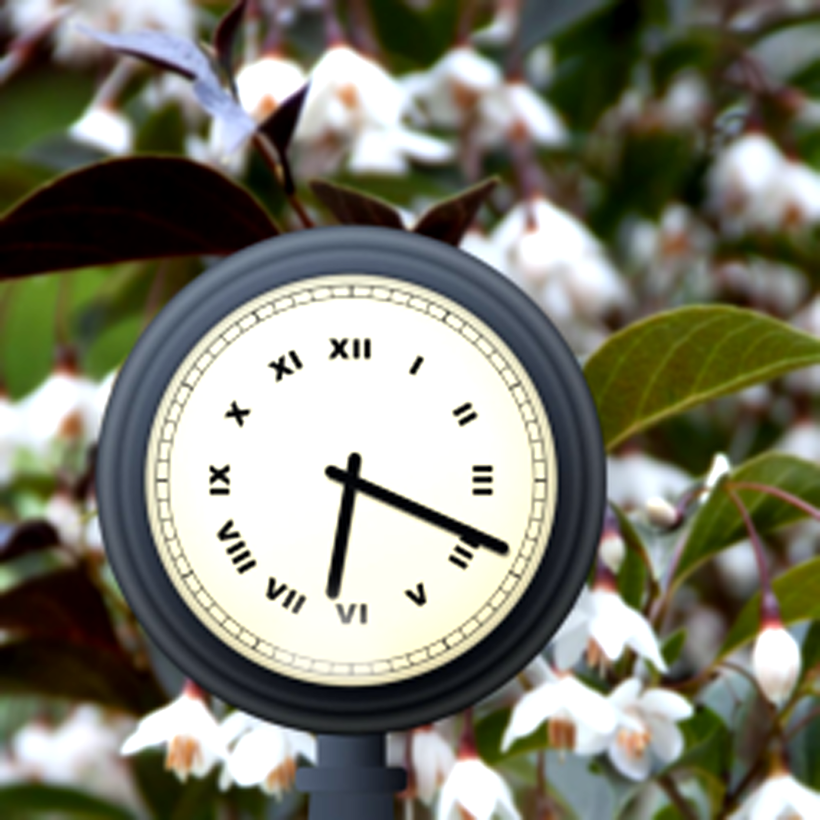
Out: 6:19
